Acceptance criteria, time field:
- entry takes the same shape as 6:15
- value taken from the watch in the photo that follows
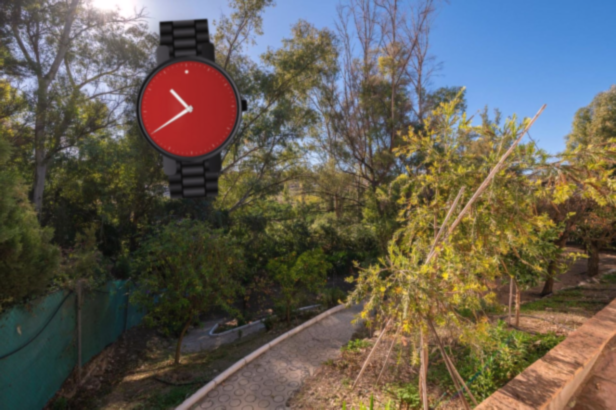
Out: 10:40
